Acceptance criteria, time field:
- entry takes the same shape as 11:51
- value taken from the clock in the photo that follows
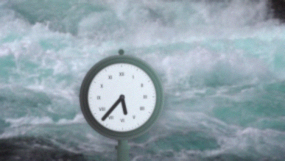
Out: 5:37
